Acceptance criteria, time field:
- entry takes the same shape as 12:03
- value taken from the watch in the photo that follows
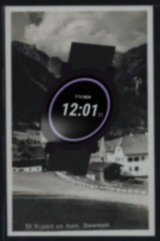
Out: 12:01
